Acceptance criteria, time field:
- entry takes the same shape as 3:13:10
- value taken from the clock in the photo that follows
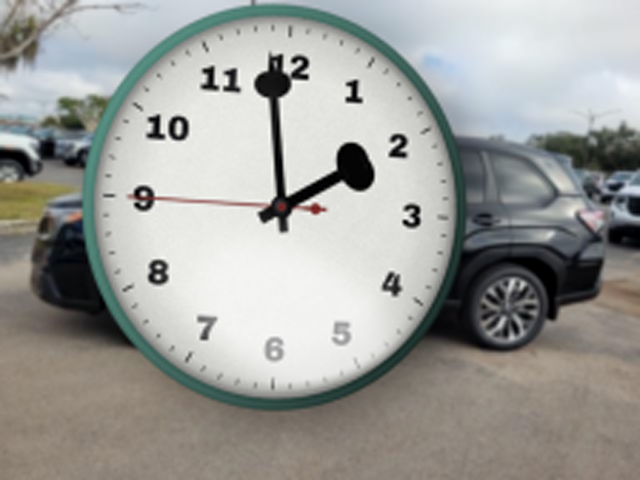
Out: 1:58:45
